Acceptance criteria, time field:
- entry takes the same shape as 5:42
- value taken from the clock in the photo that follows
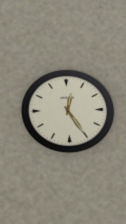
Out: 12:25
